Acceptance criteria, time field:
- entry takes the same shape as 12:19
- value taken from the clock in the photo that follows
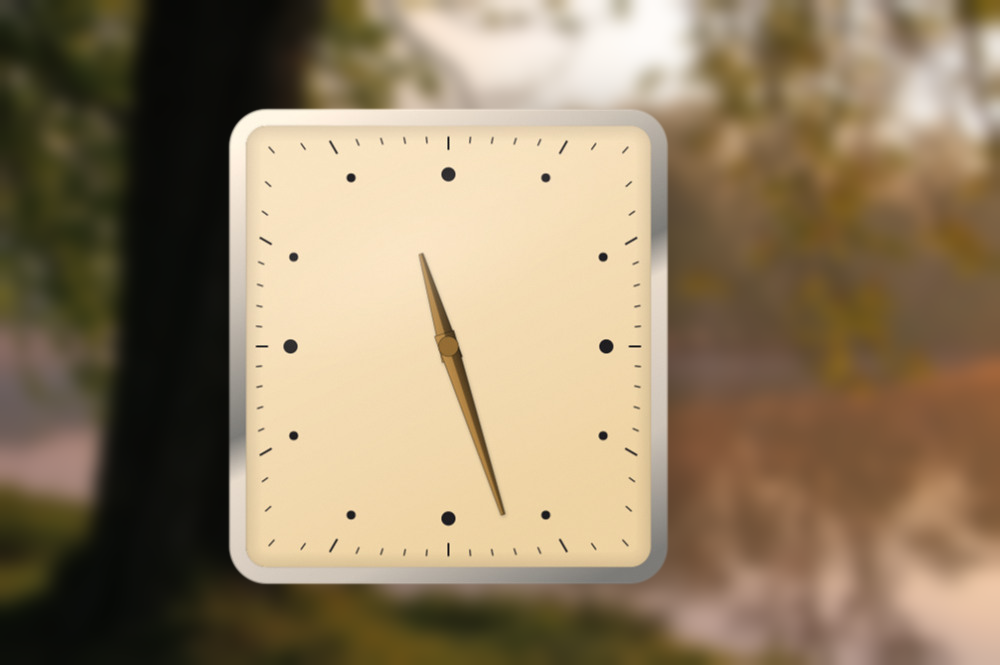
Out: 11:27
